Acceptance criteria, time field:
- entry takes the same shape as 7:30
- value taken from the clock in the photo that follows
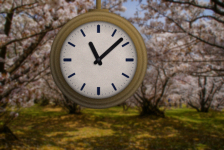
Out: 11:08
